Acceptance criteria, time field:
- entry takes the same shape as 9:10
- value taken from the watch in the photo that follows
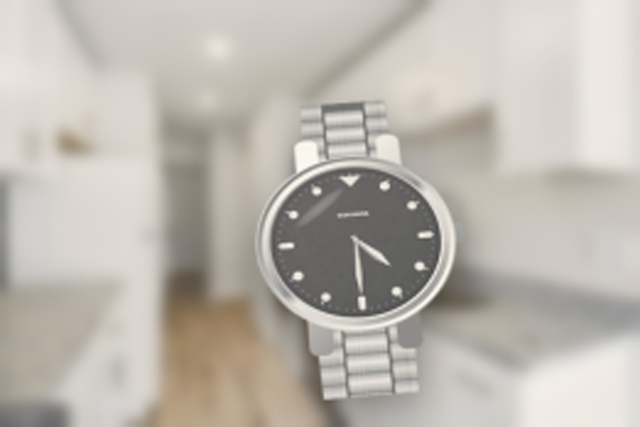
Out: 4:30
